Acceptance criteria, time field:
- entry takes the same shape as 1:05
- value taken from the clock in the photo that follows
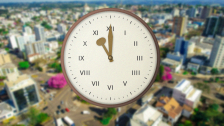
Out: 11:00
